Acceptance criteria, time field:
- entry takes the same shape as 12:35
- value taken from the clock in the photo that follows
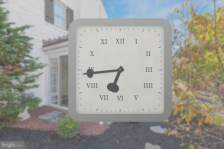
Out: 6:44
